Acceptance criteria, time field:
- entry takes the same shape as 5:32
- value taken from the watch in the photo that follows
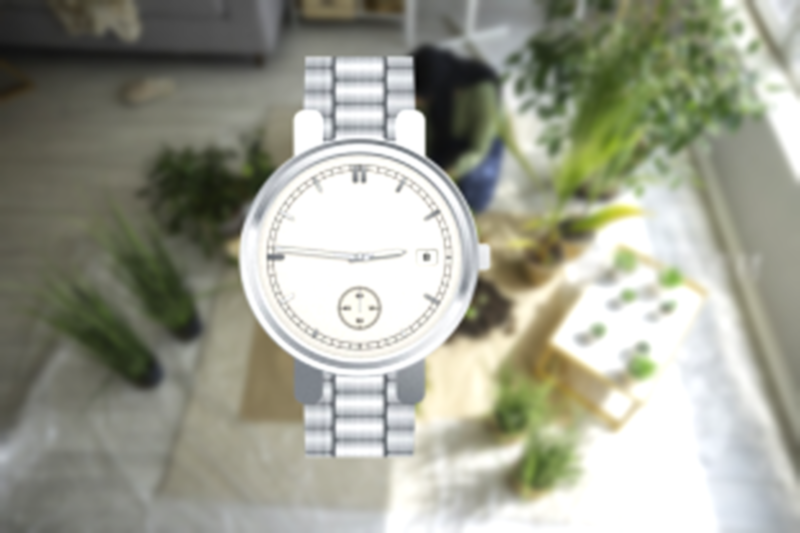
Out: 2:46
